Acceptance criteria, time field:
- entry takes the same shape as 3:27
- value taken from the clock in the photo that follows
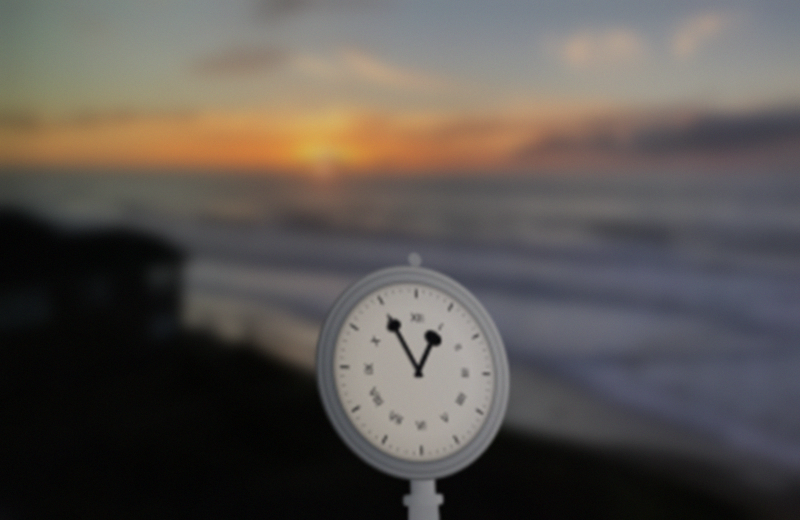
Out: 12:55
